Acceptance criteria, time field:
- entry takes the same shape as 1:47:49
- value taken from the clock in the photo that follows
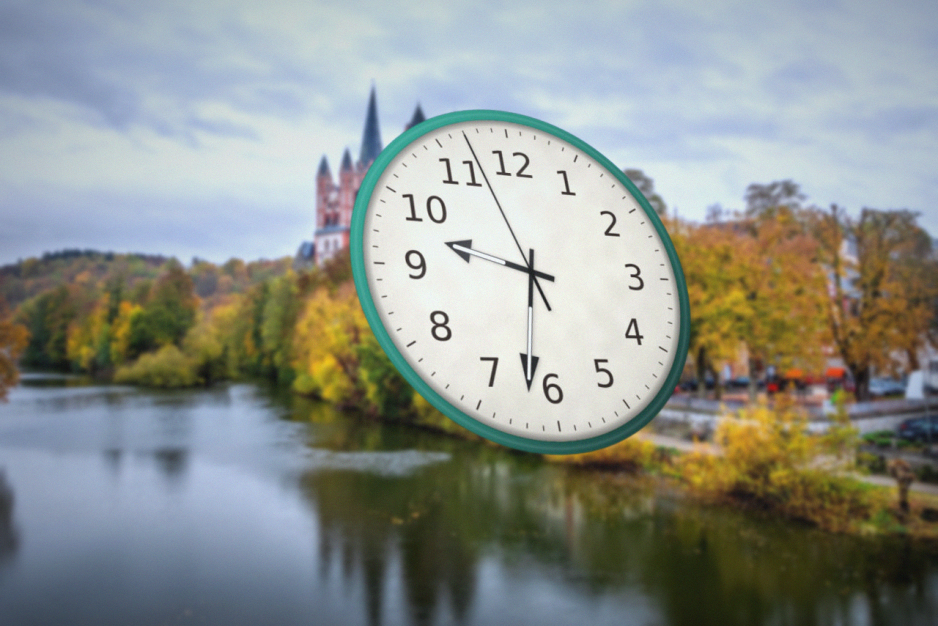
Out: 9:31:57
